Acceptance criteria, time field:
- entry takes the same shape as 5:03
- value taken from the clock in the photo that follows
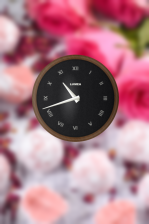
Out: 10:42
